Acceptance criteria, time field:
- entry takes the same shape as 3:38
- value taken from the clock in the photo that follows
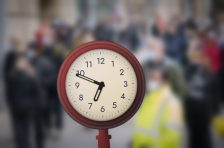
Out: 6:49
